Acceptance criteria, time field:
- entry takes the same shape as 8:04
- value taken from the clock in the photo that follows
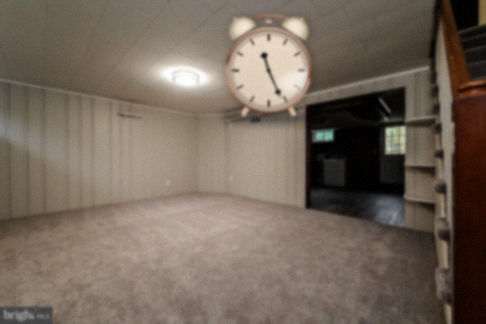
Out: 11:26
